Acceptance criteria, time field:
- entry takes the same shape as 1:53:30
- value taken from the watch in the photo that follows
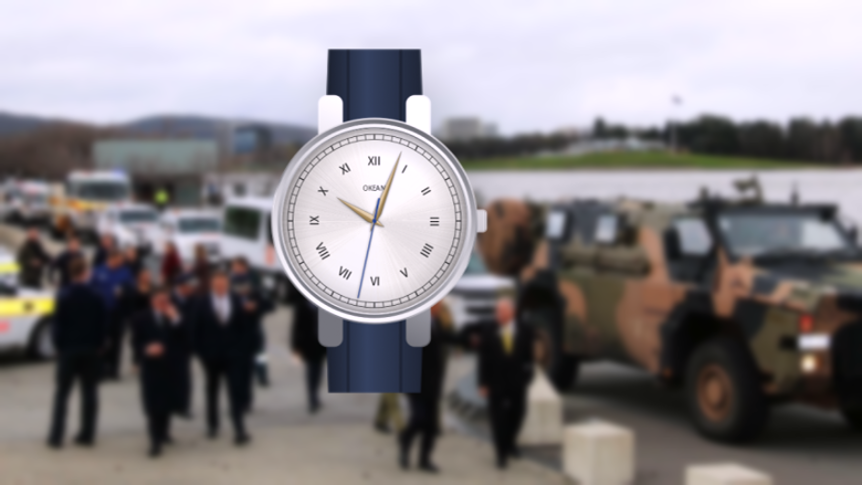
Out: 10:03:32
